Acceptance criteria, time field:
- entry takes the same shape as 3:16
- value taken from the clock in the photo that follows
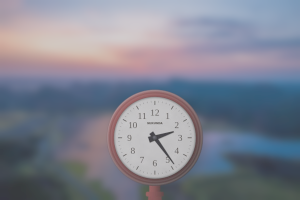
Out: 2:24
